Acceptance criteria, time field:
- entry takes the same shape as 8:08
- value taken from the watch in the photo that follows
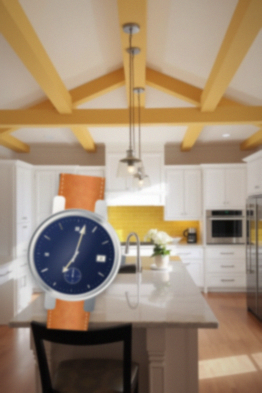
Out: 7:02
